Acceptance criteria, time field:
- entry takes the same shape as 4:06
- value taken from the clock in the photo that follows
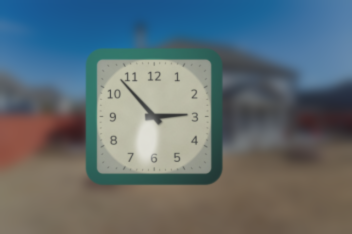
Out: 2:53
